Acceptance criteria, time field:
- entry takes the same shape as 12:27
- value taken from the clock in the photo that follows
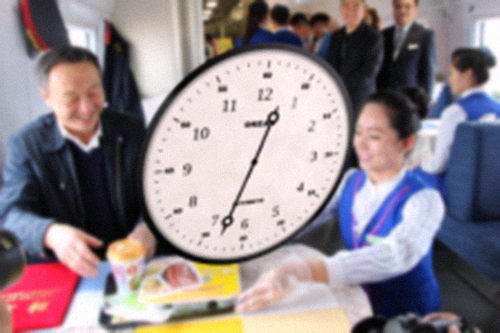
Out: 12:33
